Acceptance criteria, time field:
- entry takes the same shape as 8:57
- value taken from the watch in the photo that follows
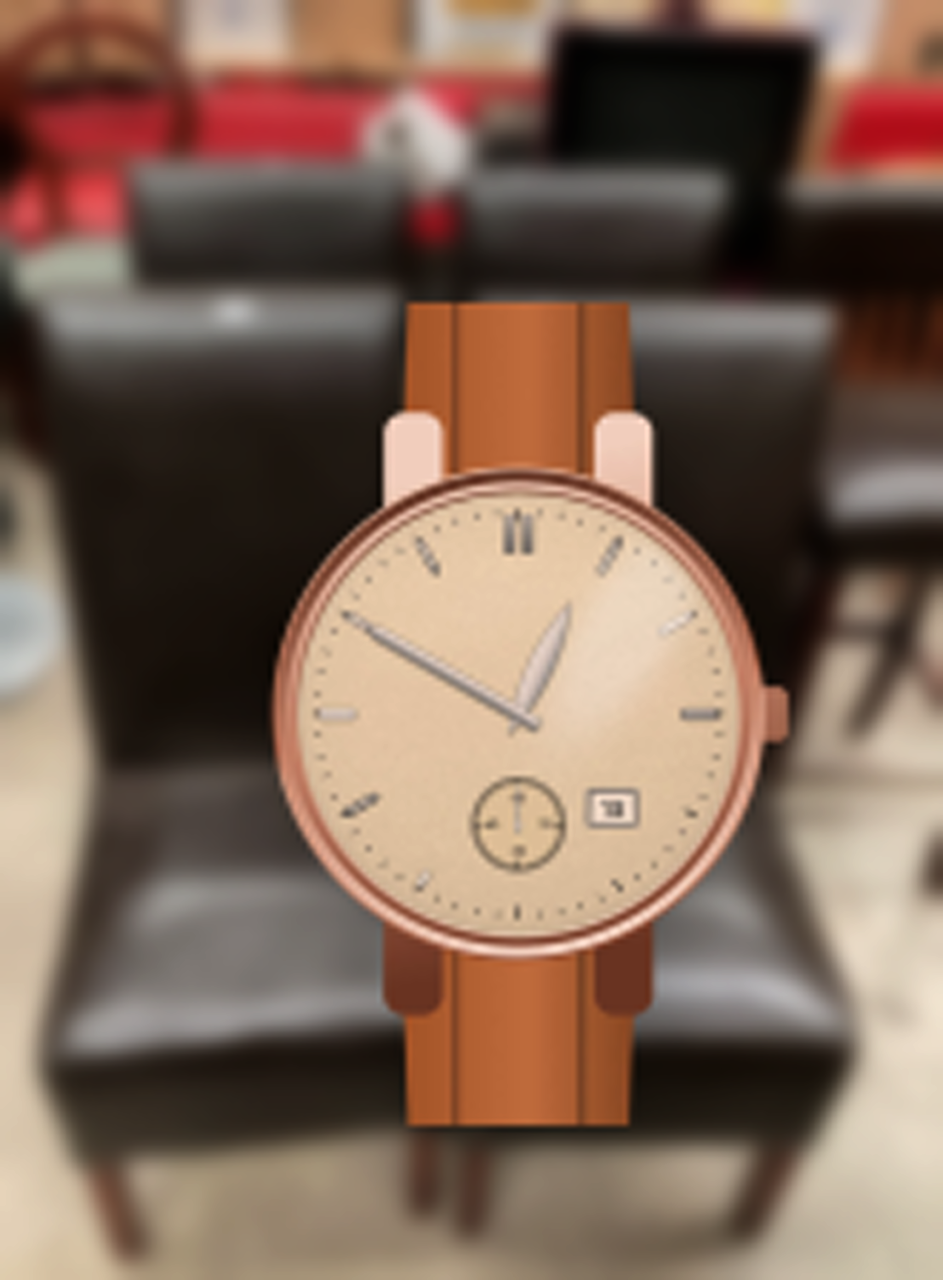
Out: 12:50
